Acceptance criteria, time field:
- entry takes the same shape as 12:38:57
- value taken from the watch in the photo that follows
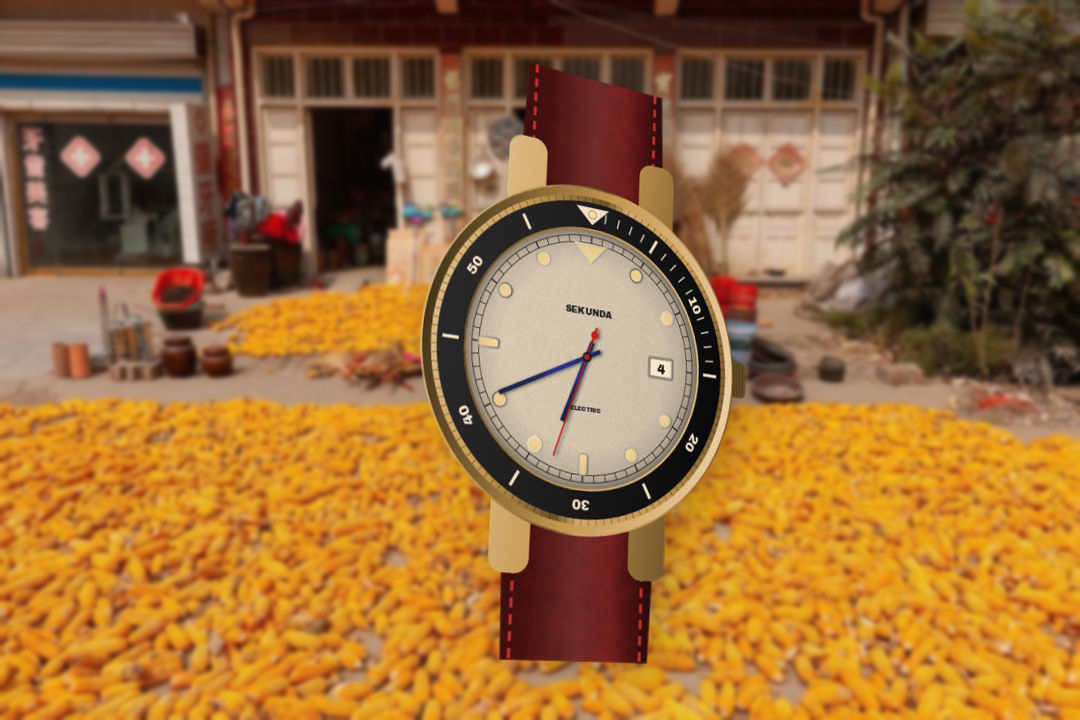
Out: 6:40:33
